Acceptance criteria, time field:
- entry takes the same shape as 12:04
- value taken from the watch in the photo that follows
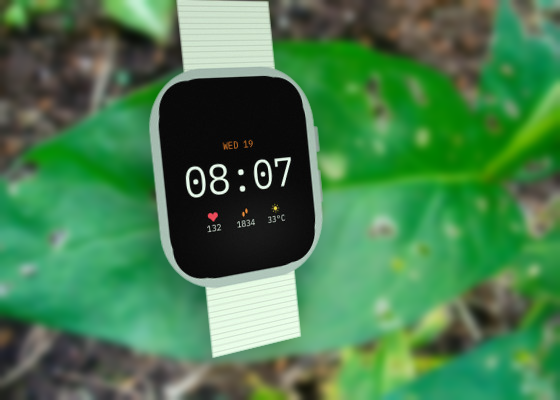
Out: 8:07
